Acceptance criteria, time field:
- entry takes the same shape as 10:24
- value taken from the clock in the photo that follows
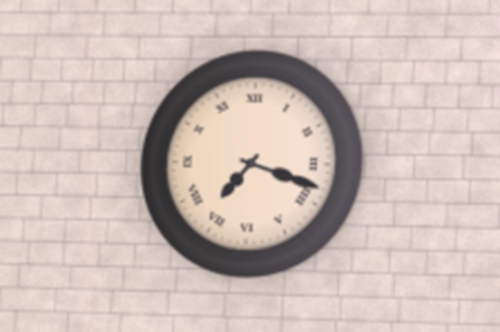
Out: 7:18
